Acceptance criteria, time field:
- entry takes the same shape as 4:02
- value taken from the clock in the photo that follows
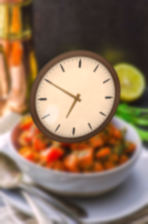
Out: 6:50
